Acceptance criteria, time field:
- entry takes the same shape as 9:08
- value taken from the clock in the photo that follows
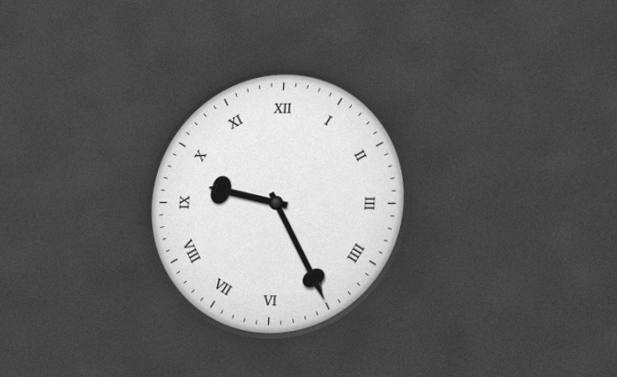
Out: 9:25
